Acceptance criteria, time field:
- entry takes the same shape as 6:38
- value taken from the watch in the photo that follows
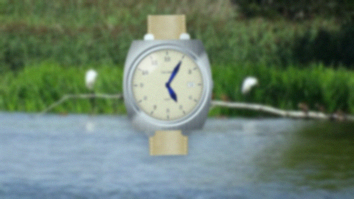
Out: 5:05
